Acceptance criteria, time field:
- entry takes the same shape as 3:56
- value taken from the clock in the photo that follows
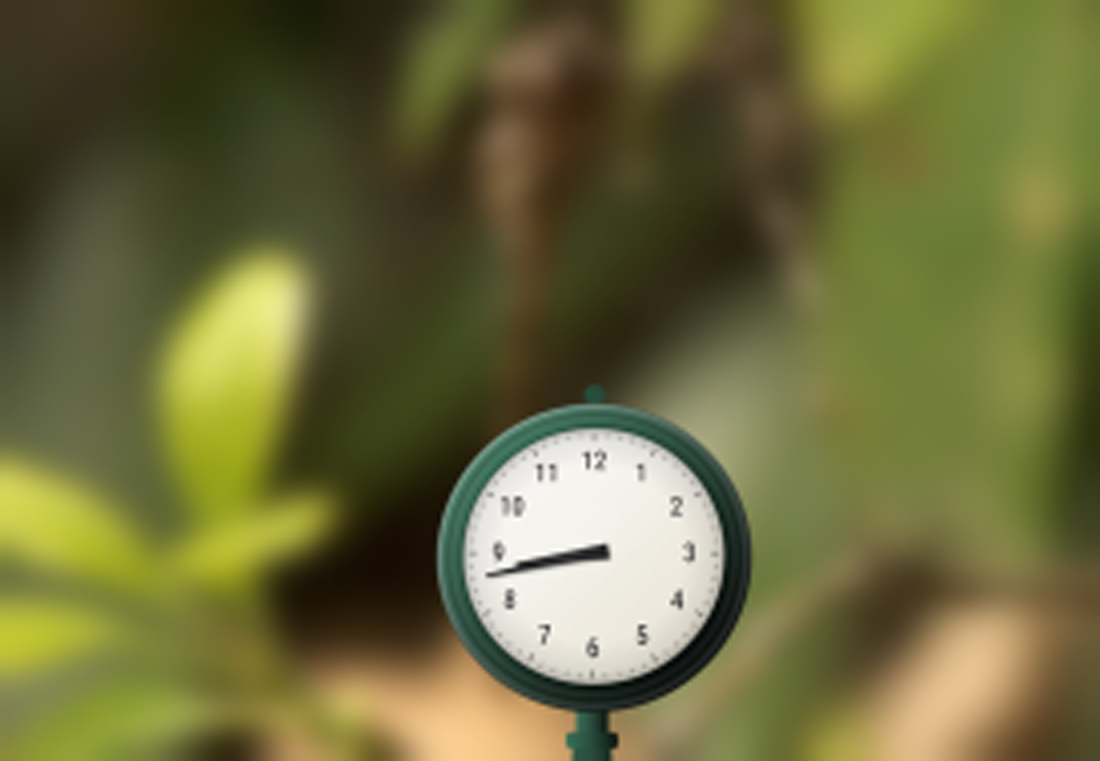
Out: 8:43
